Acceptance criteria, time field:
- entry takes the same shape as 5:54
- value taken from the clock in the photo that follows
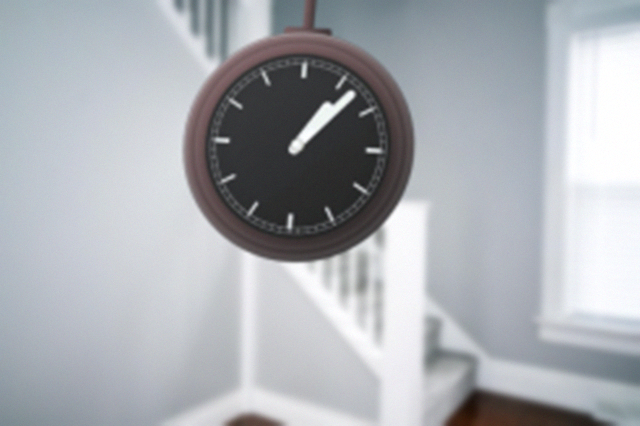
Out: 1:07
